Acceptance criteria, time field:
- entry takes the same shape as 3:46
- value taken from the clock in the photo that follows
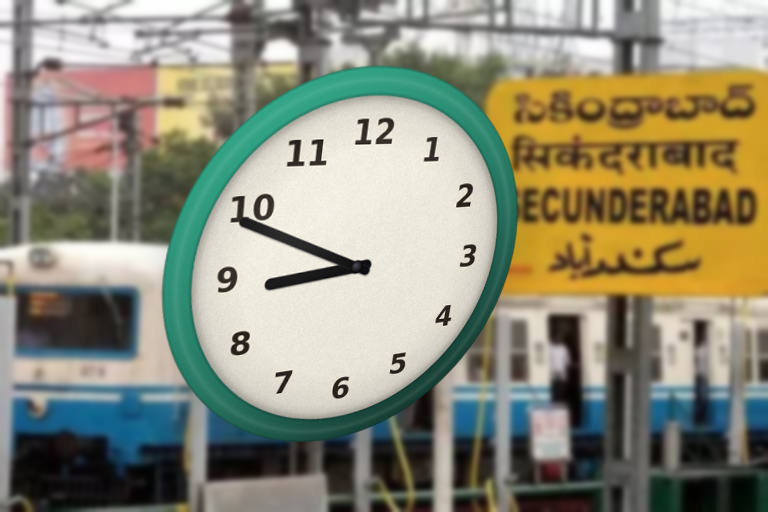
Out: 8:49
